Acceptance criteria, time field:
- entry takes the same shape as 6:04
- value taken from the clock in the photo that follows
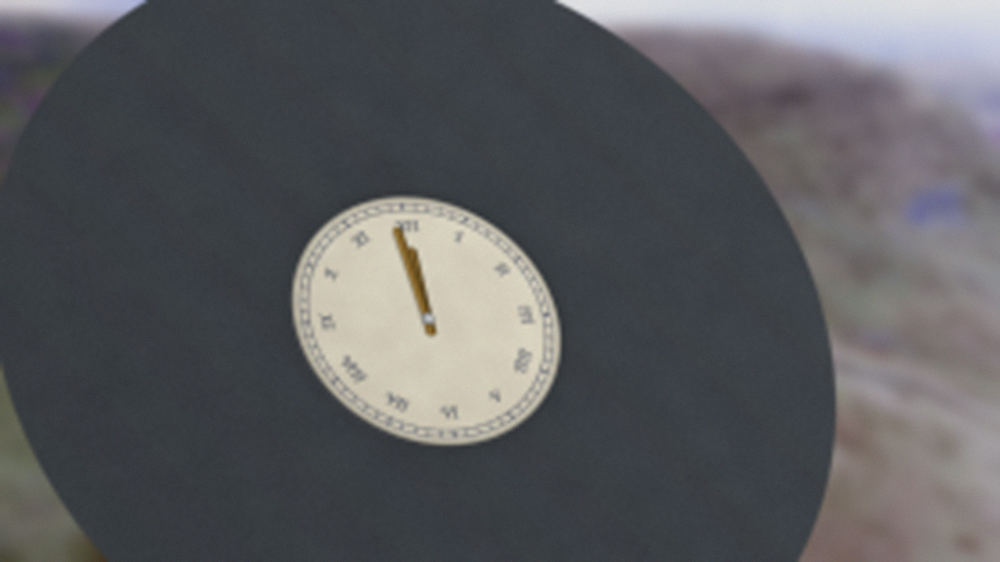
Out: 11:59
